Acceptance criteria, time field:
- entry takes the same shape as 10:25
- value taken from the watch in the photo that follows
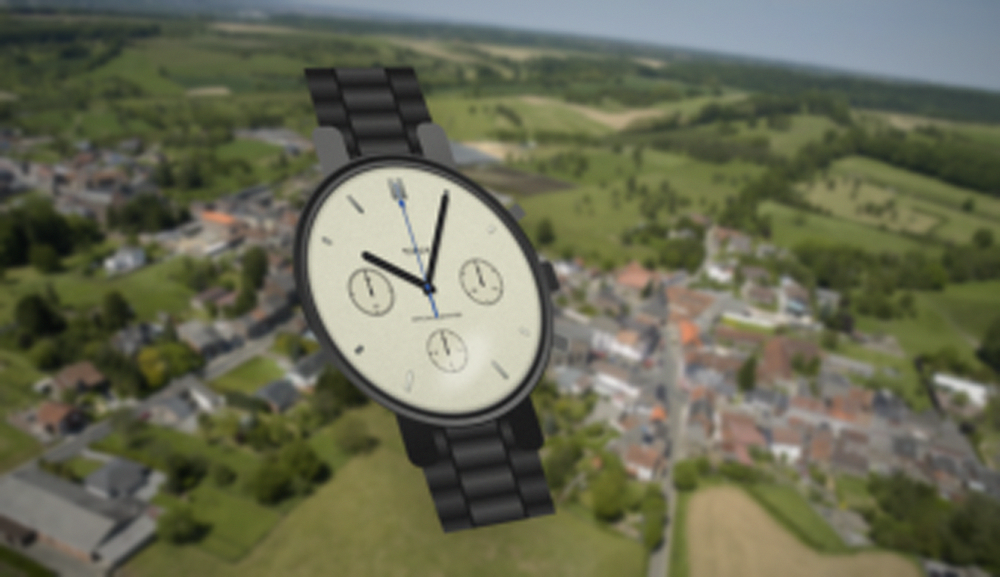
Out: 10:05
